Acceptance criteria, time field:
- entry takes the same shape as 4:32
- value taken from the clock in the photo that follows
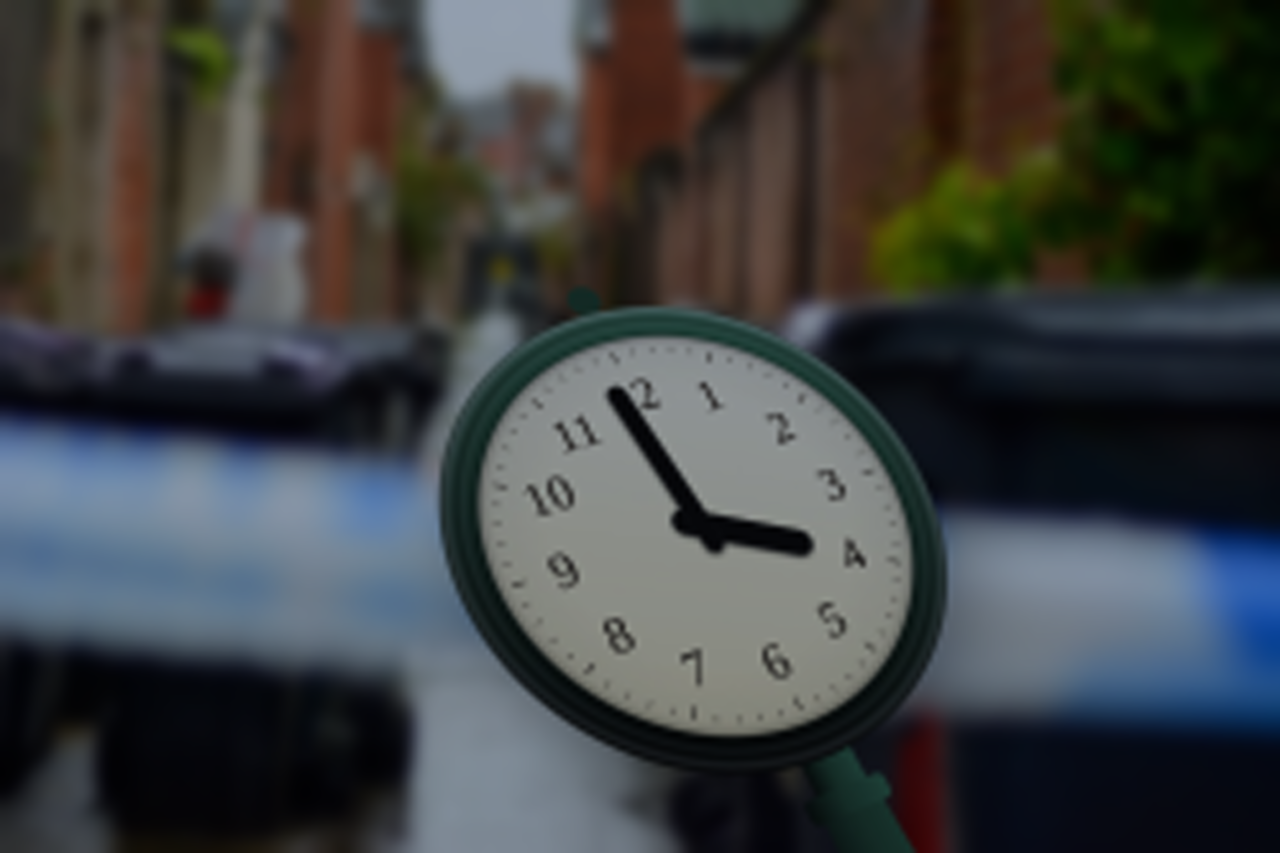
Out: 3:59
